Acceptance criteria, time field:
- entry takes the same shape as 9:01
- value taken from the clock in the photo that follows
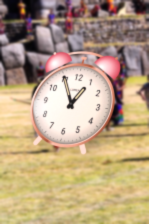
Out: 12:55
